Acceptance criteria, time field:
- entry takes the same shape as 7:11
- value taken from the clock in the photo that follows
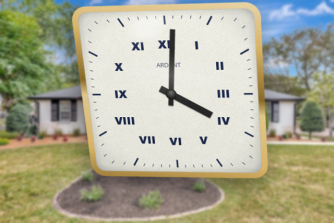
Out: 4:01
